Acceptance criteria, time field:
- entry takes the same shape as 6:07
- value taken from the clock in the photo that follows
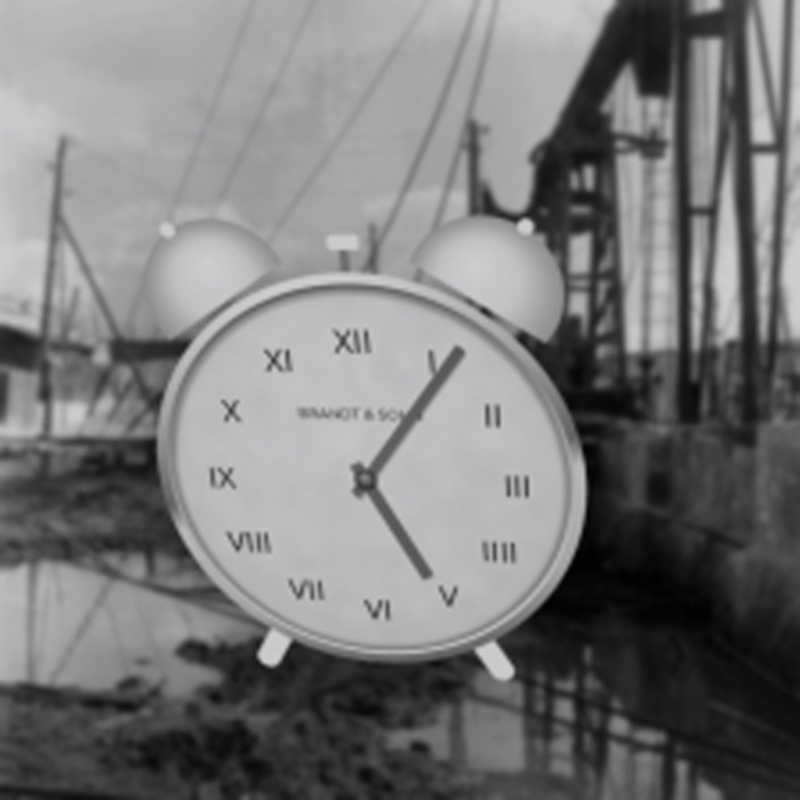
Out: 5:06
